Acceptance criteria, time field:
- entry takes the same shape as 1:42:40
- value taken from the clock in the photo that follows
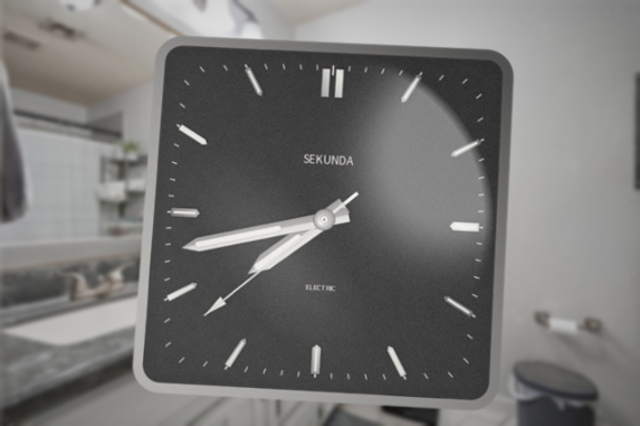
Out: 7:42:38
